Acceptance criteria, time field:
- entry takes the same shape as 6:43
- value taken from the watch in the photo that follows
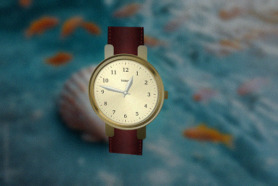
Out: 12:47
